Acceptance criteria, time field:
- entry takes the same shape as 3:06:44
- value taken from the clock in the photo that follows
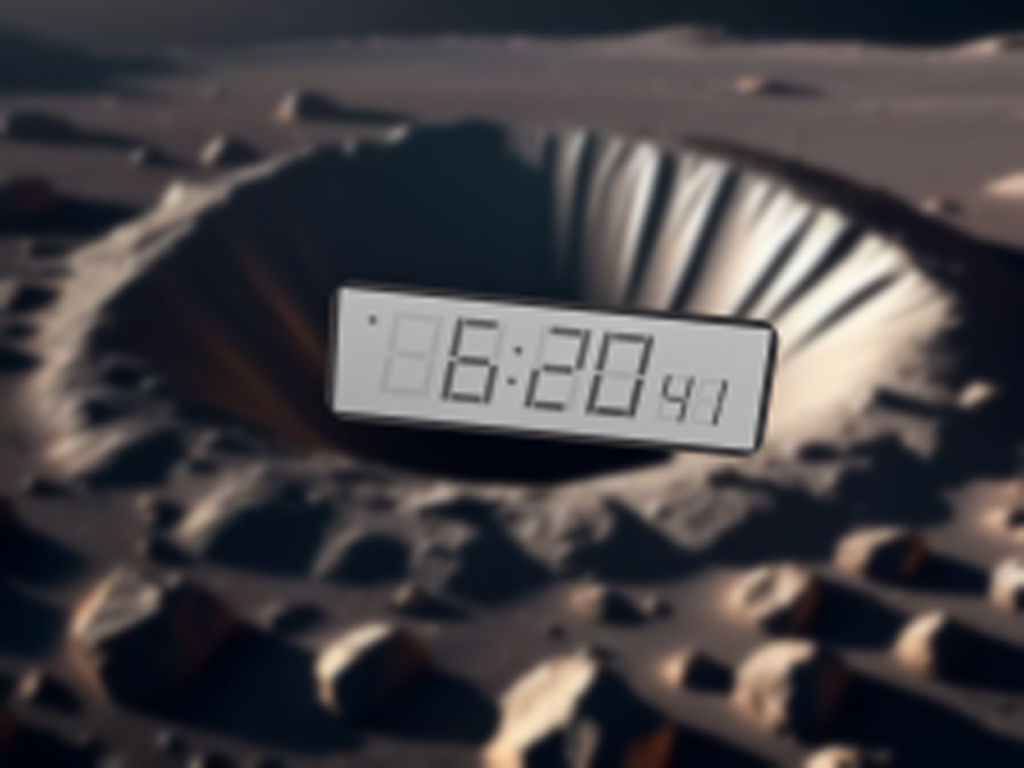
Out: 6:20:41
